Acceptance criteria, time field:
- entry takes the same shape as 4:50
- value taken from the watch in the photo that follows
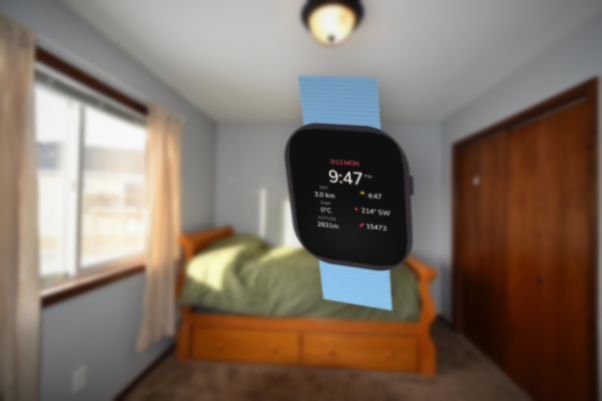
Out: 9:47
